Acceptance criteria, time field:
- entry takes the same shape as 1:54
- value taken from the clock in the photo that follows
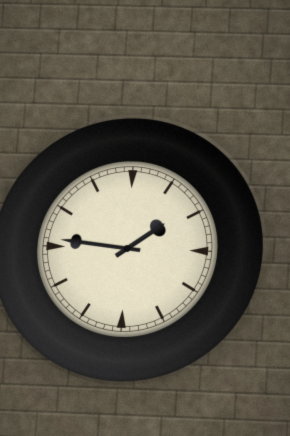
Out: 1:46
